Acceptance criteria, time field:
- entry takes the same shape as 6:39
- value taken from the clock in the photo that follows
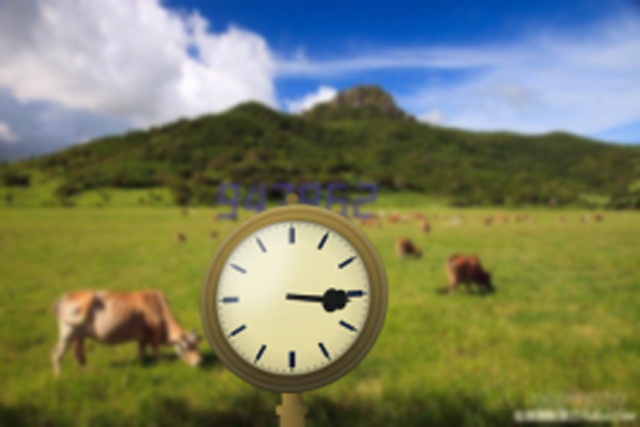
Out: 3:16
